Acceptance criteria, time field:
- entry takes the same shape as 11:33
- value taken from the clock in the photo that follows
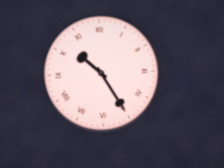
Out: 10:25
